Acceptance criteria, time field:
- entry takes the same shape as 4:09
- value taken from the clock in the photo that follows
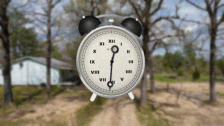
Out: 12:31
